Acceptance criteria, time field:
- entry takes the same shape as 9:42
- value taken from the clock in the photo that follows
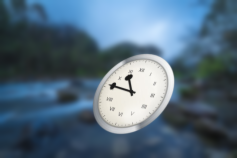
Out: 10:46
